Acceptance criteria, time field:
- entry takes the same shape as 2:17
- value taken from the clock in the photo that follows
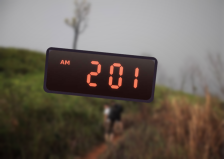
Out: 2:01
